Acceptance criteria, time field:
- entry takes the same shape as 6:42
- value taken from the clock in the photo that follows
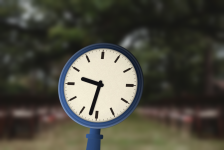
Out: 9:32
